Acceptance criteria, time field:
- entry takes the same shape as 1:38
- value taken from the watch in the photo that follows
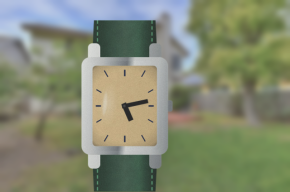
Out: 5:13
